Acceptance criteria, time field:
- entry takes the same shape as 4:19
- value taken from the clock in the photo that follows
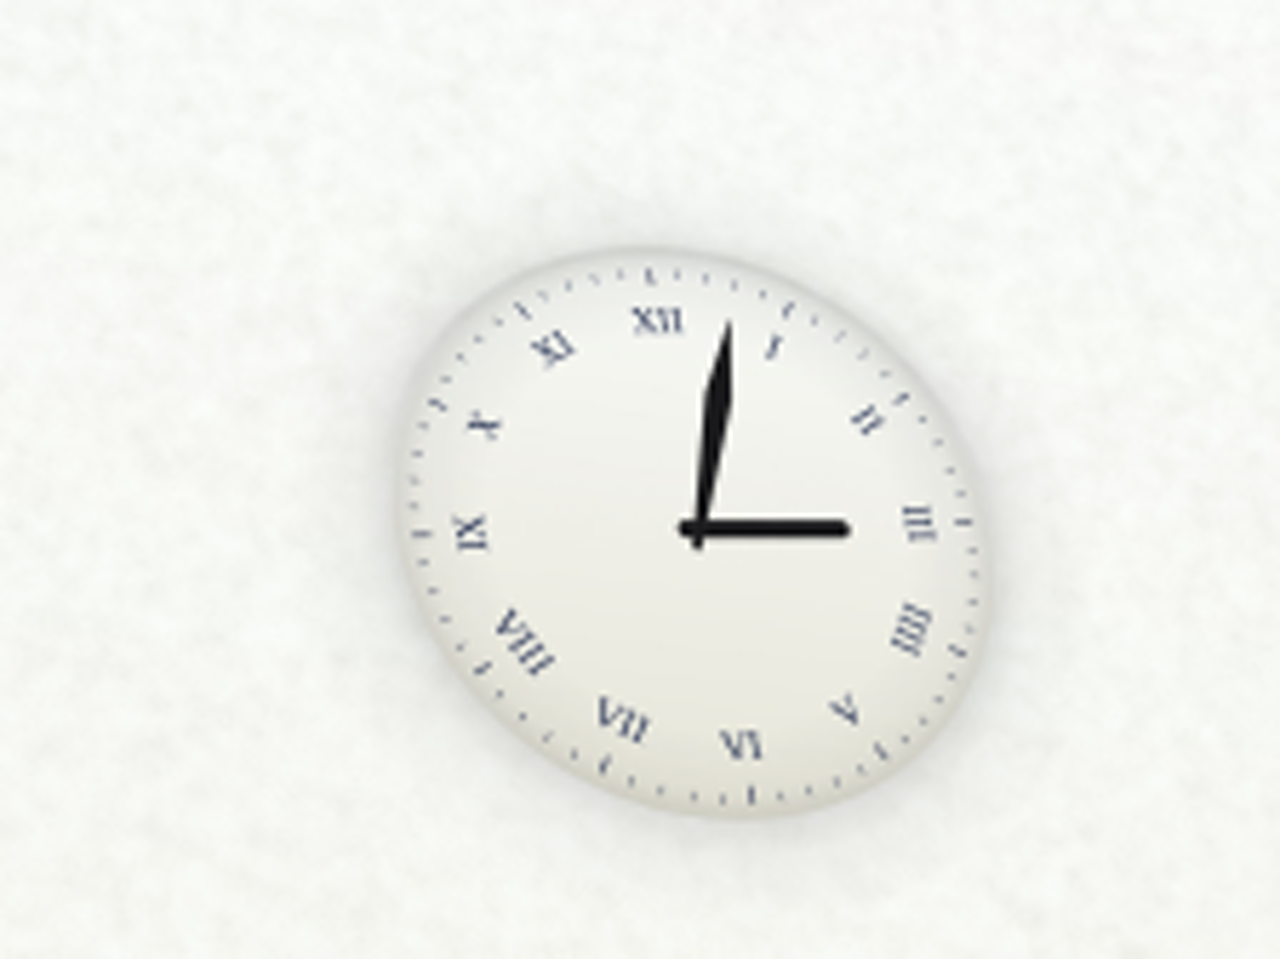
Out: 3:03
